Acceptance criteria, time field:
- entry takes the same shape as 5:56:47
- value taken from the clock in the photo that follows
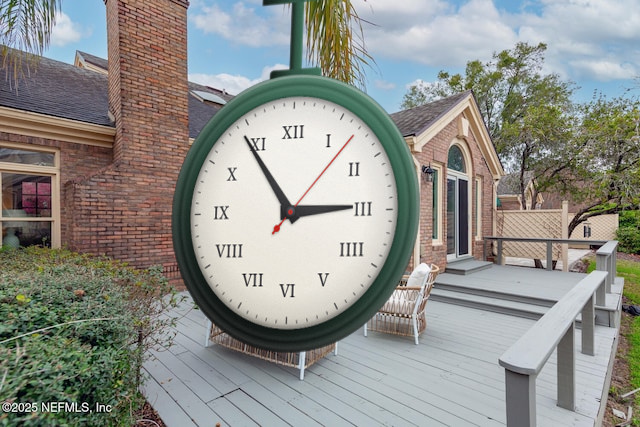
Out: 2:54:07
